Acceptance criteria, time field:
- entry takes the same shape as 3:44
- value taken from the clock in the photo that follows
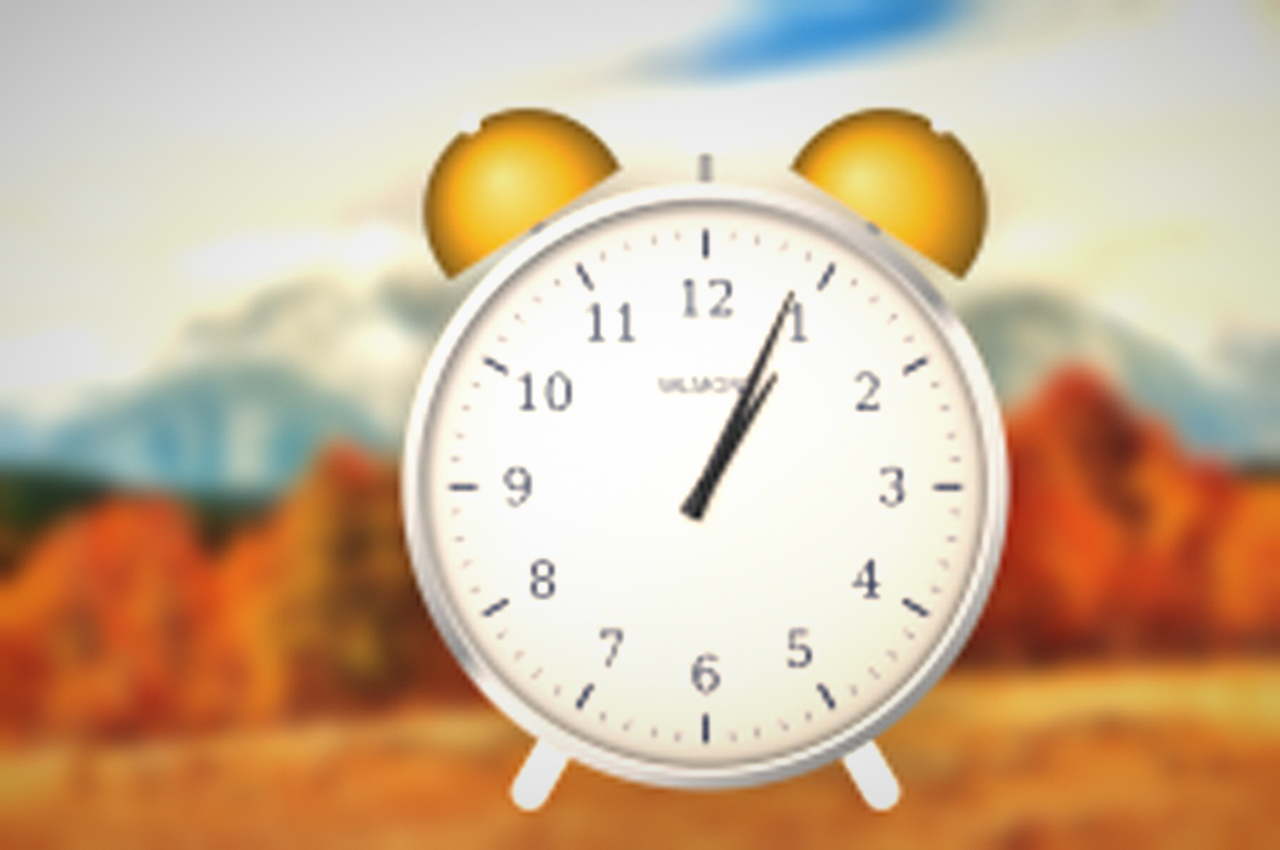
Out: 1:04
